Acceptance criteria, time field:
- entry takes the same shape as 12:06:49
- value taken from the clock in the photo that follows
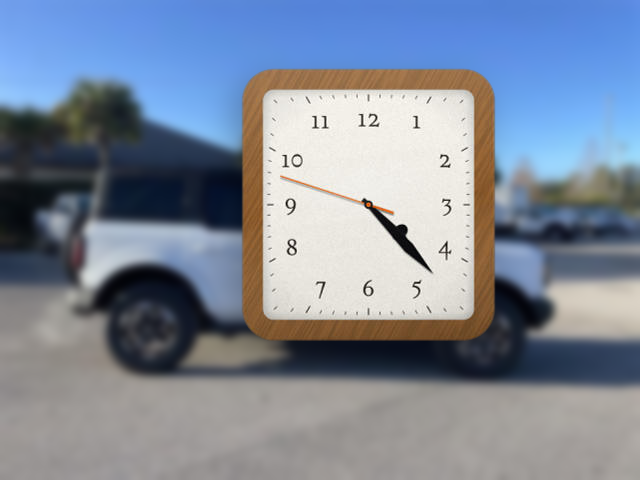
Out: 4:22:48
